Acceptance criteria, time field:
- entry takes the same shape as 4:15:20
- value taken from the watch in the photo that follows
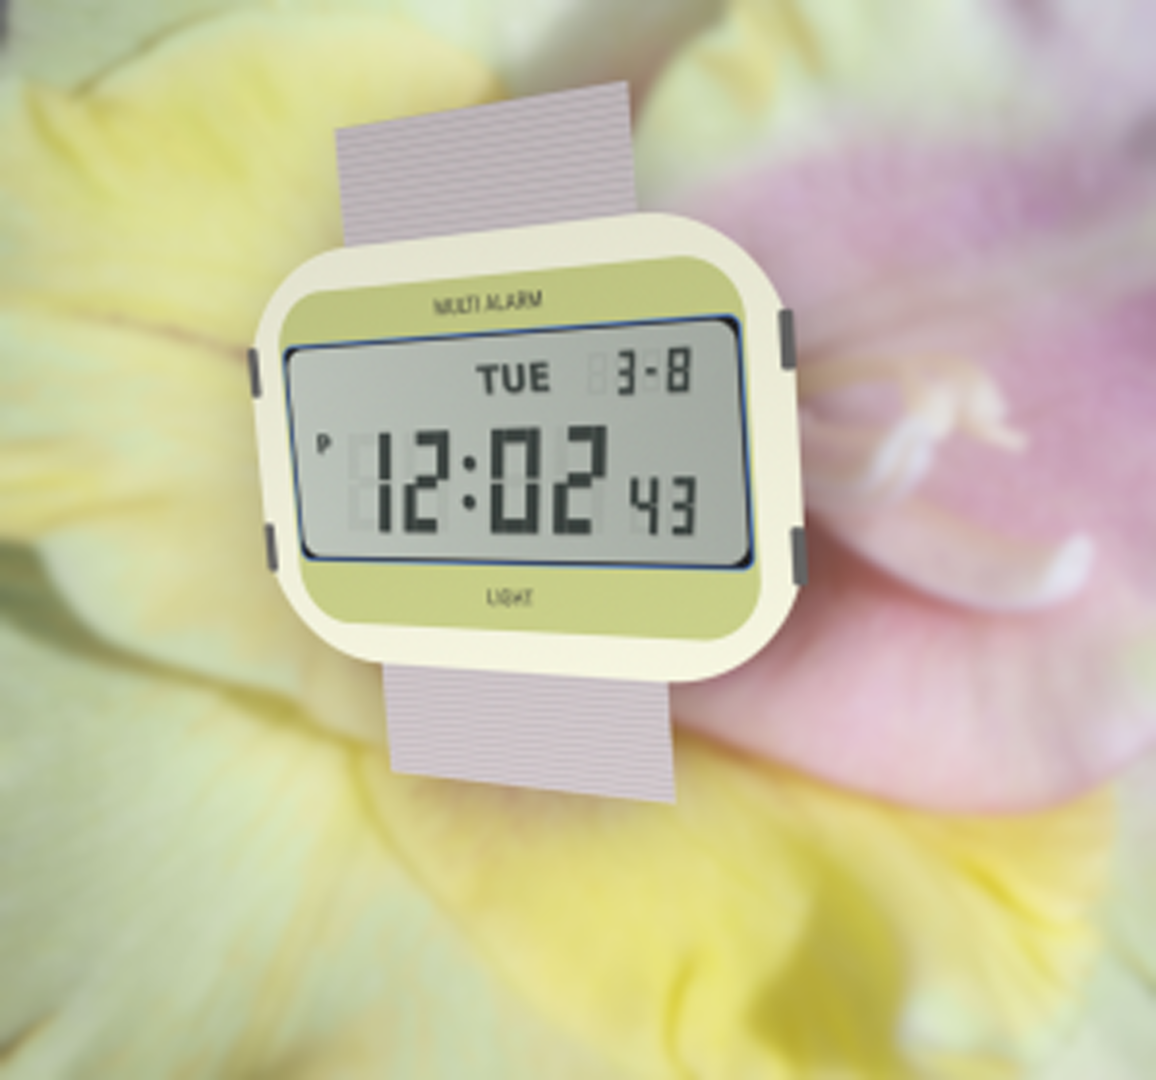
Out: 12:02:43
